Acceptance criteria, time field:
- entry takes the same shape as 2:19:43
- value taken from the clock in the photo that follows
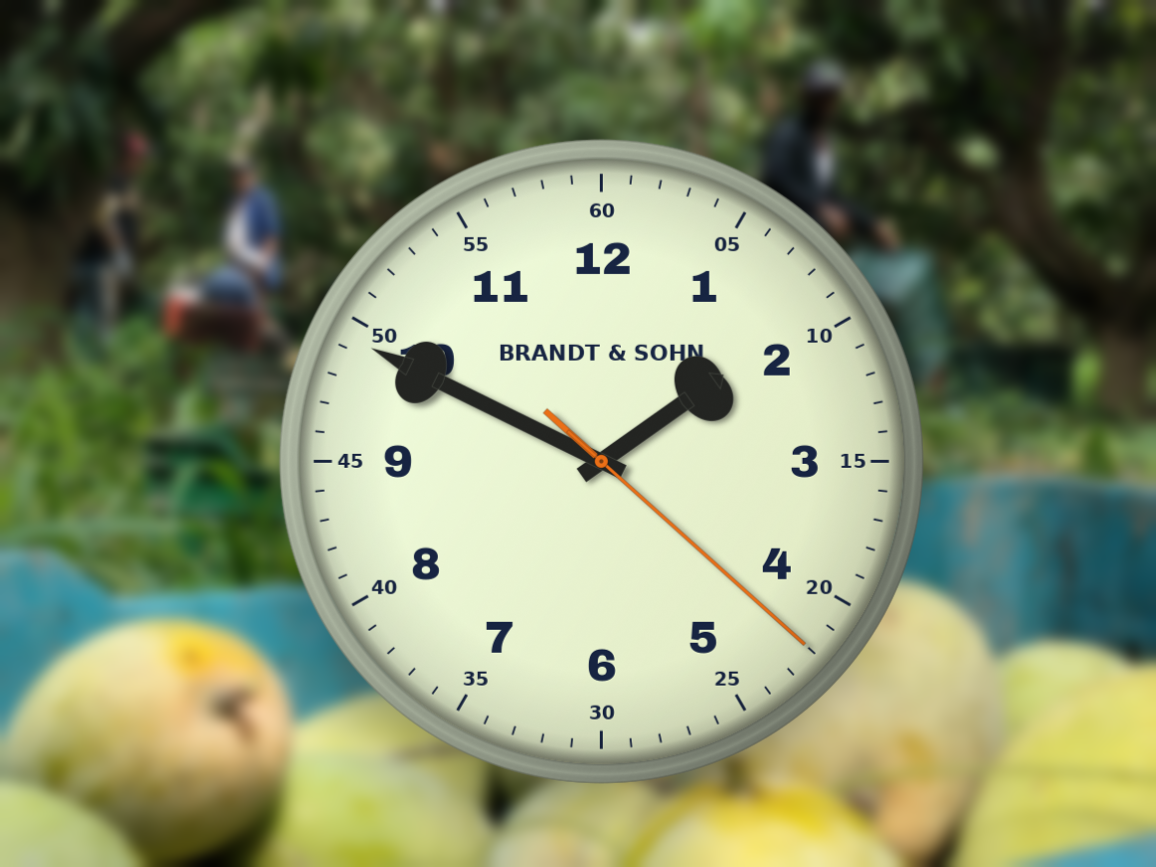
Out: 1:49:22
